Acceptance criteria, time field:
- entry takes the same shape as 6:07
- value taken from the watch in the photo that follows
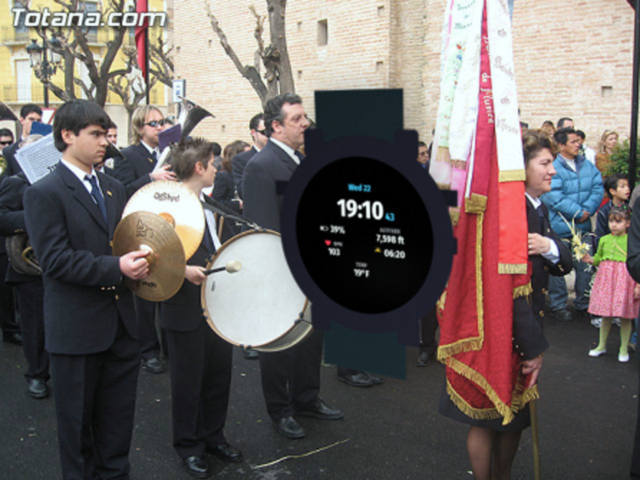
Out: 19:10
